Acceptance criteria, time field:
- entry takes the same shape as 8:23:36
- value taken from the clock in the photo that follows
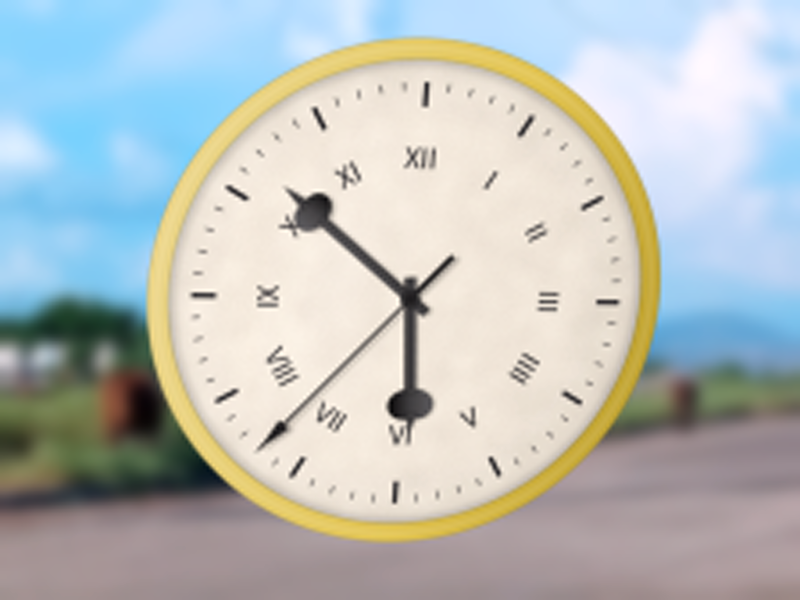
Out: 5:51:37
